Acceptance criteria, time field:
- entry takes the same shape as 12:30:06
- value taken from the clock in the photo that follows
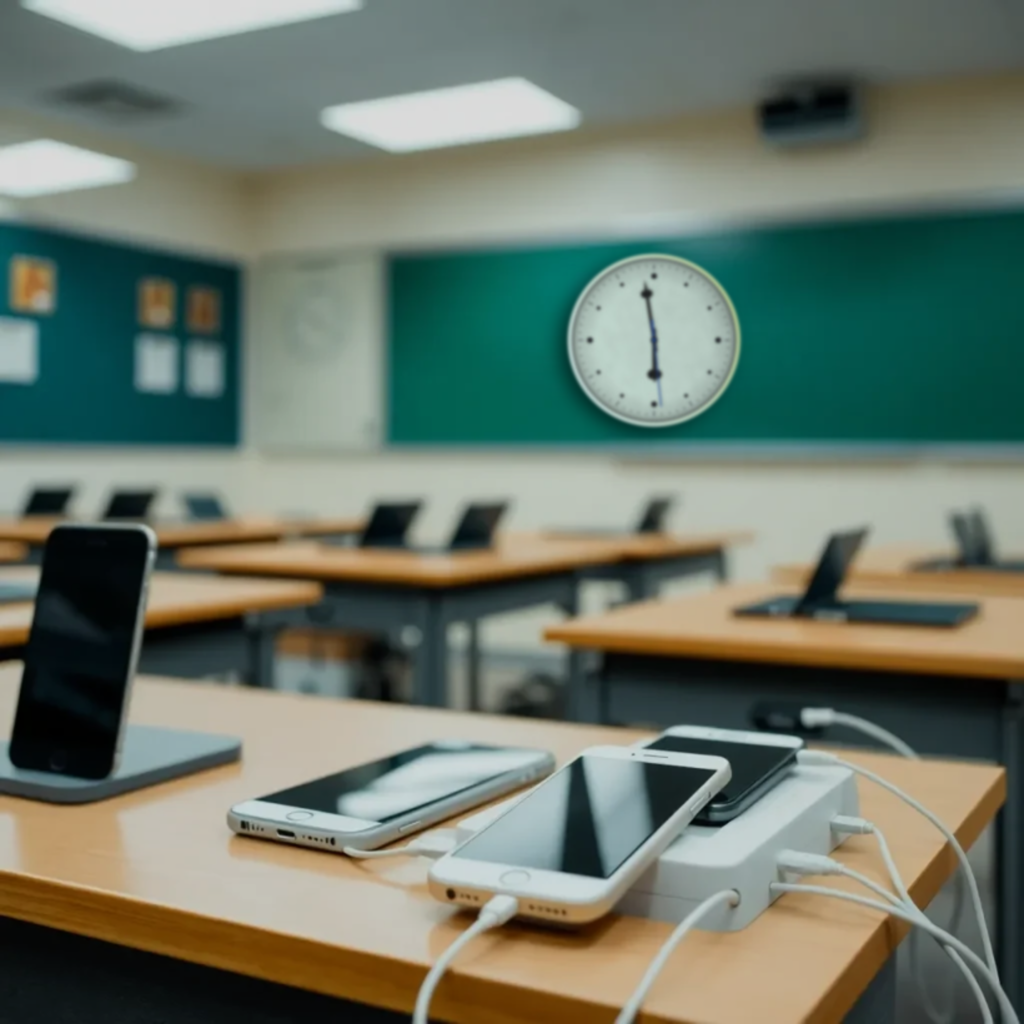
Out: 5:58:29
